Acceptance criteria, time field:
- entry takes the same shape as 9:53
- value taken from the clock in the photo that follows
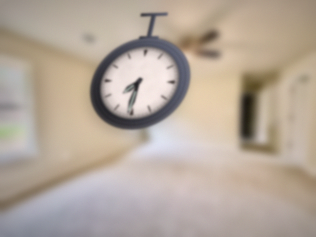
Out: 7:31
